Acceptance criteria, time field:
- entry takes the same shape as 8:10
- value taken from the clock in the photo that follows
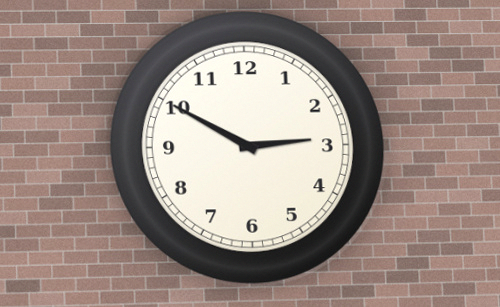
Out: 2:50
